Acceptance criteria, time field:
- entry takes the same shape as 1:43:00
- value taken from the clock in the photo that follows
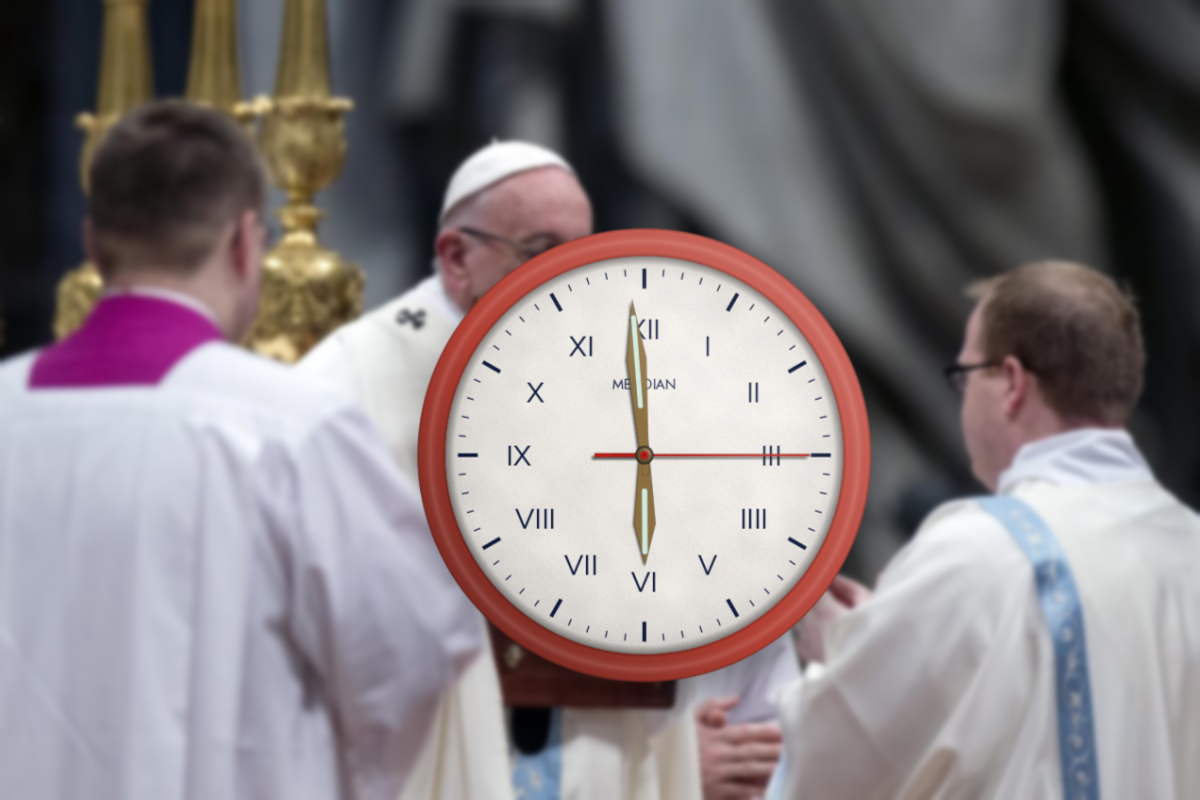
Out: 5:59:15
